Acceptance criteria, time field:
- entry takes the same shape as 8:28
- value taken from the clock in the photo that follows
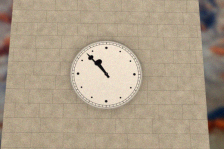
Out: 10:53
